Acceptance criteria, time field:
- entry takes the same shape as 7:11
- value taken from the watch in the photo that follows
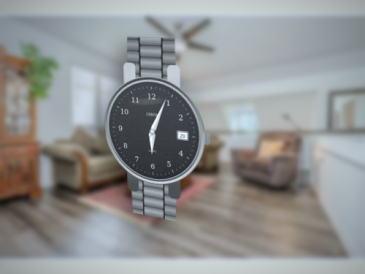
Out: 6:04
